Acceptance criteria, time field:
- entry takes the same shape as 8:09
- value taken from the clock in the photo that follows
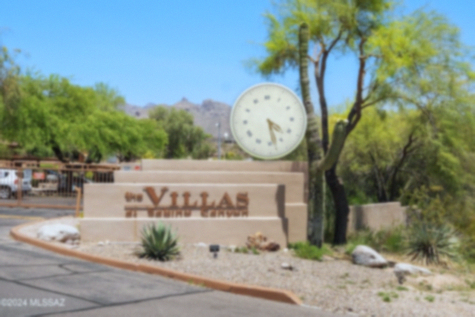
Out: 4:28
